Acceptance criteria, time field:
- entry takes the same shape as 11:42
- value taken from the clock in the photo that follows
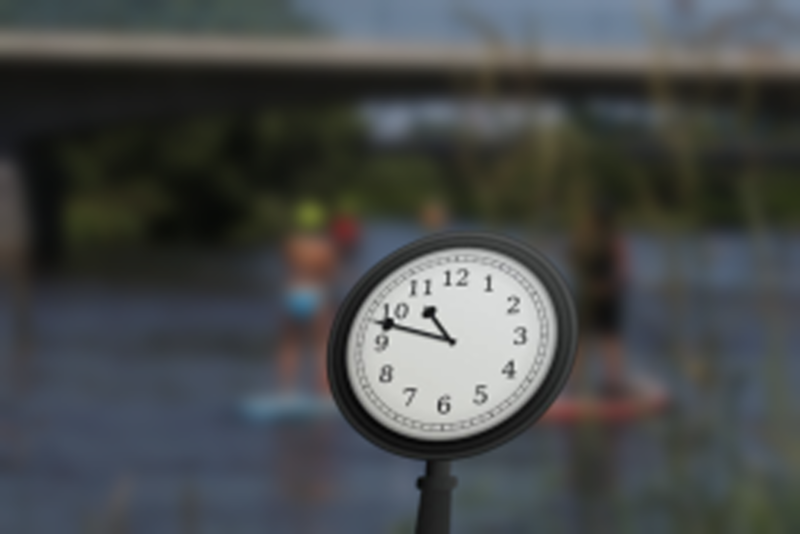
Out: 10:48
